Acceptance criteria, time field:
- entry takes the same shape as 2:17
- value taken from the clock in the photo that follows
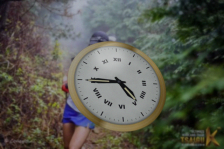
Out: 4:45
